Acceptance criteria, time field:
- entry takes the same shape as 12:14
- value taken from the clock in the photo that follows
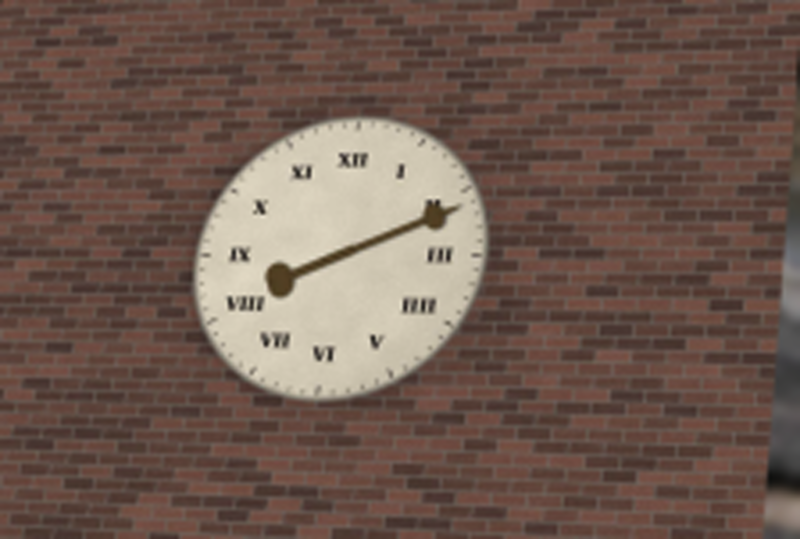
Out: 8:11
